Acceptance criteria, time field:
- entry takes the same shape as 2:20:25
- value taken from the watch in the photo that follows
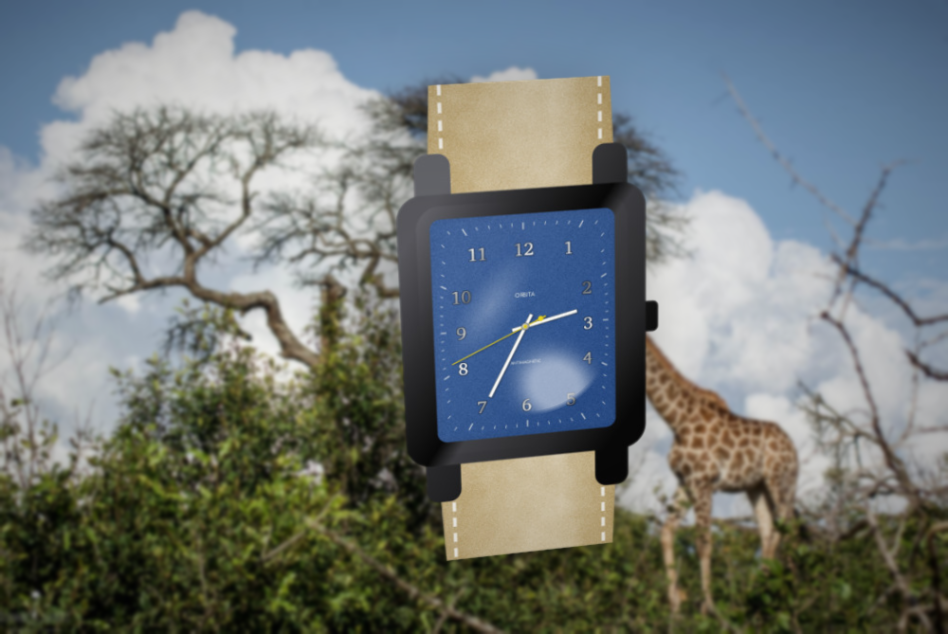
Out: 2:34:41
